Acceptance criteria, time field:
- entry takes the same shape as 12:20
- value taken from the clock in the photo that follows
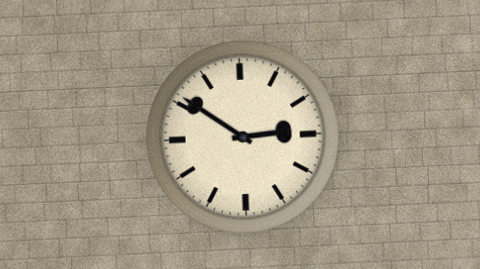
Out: 2:51
